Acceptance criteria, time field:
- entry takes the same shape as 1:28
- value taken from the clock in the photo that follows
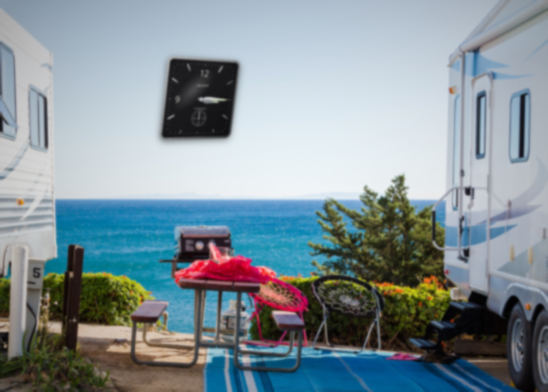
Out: 3:15
